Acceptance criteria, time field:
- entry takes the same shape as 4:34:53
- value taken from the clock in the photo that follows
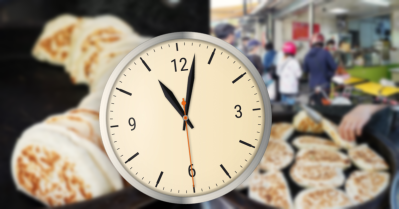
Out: 11:02:30
